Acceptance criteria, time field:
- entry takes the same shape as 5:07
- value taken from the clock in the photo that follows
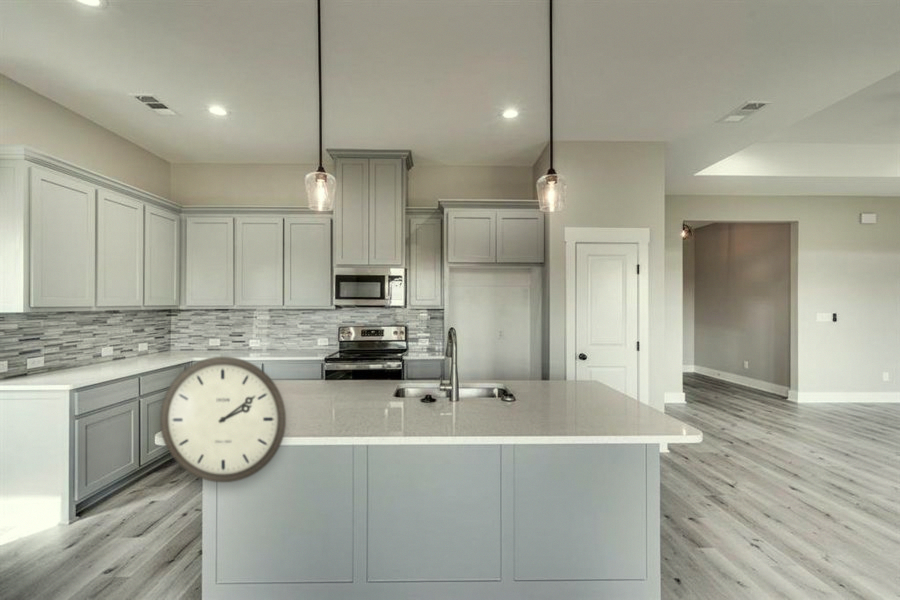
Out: 2:09
